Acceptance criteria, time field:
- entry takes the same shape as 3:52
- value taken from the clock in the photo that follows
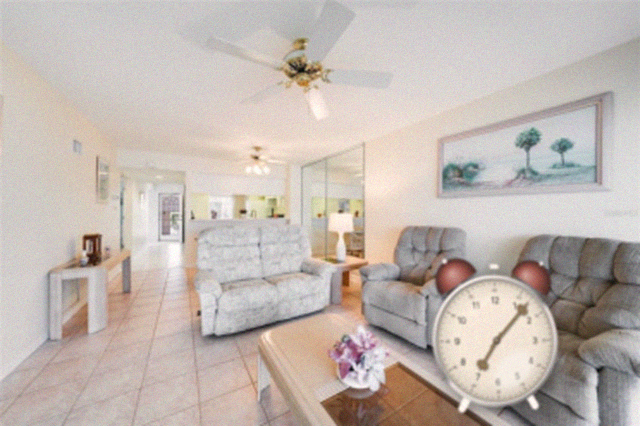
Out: 7:07
